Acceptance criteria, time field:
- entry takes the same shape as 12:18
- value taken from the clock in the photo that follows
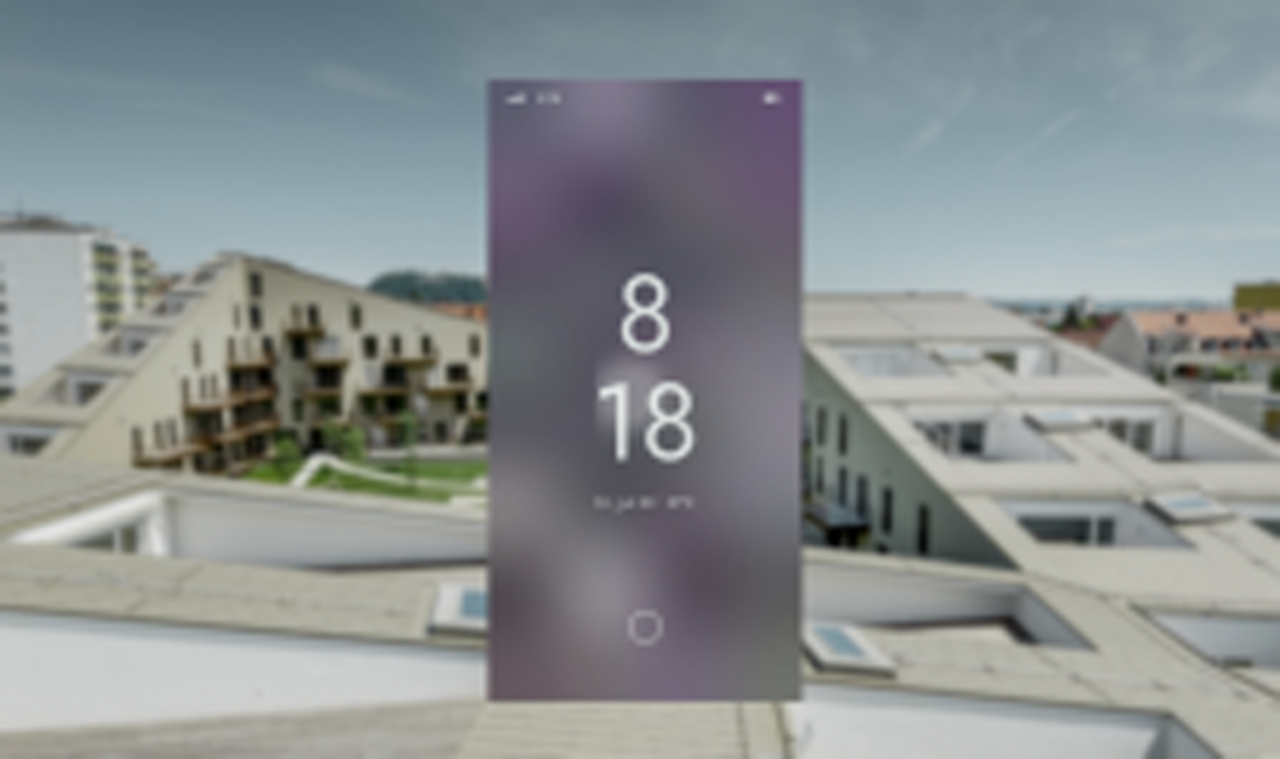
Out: 8:18
